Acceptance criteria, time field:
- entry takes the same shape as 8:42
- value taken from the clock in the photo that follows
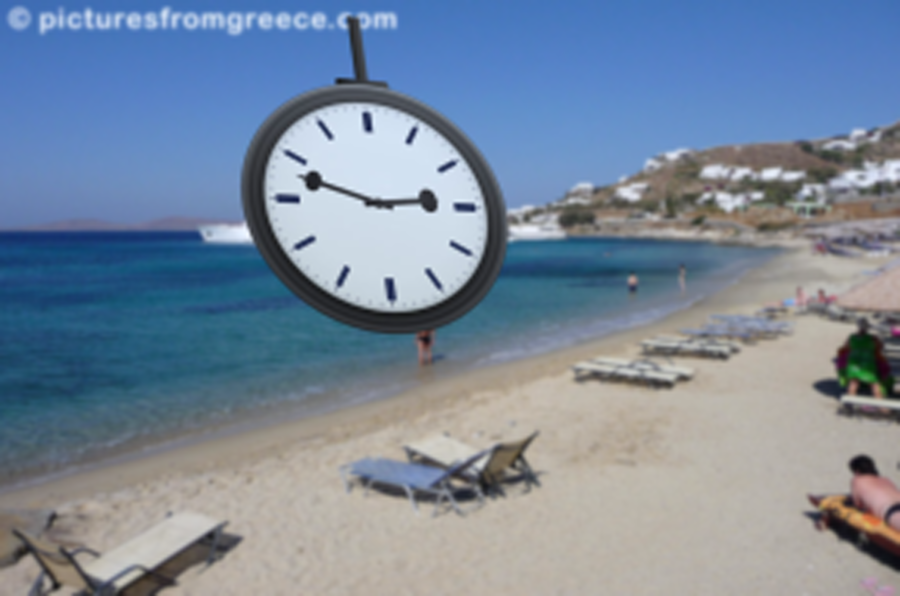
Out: 2:48
